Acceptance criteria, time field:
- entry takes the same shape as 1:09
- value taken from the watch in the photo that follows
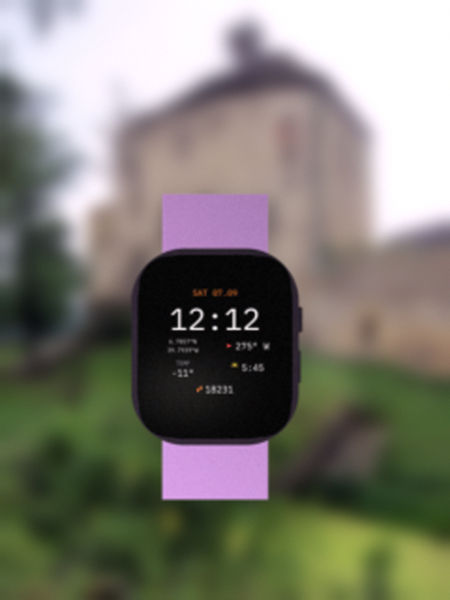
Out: 12:12
